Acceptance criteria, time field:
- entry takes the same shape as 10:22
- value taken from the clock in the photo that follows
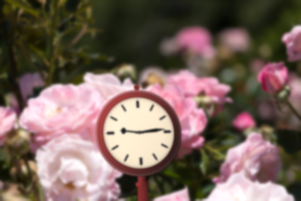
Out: 9:14
